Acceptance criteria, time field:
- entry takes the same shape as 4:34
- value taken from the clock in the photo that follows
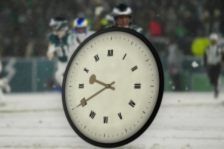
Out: 9:40
